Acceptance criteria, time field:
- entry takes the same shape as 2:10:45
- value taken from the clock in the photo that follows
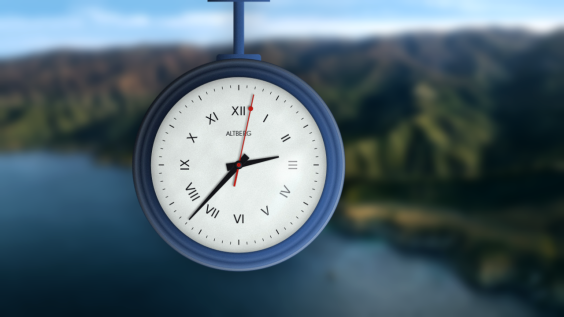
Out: 2:37:02
